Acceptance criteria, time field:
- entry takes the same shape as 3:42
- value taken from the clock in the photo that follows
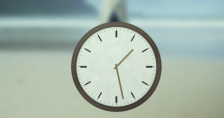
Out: 1:28
